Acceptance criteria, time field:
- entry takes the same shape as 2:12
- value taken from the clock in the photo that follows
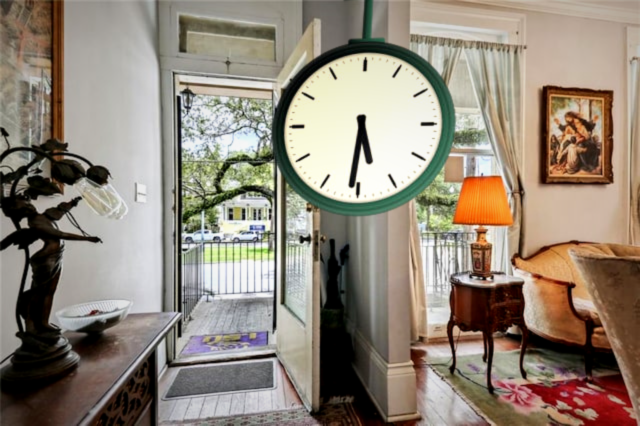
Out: 5:31
